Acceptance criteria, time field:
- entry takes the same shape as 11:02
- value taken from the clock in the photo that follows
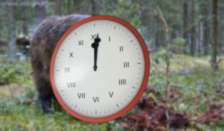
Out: 12:01
